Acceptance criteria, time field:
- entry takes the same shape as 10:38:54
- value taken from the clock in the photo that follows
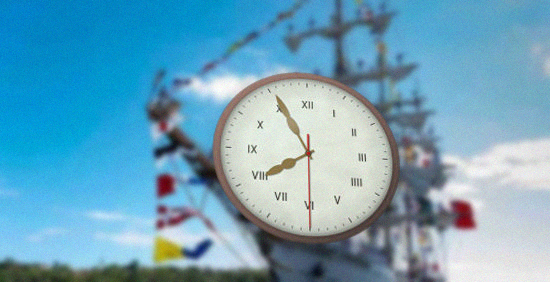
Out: 7:55:30
